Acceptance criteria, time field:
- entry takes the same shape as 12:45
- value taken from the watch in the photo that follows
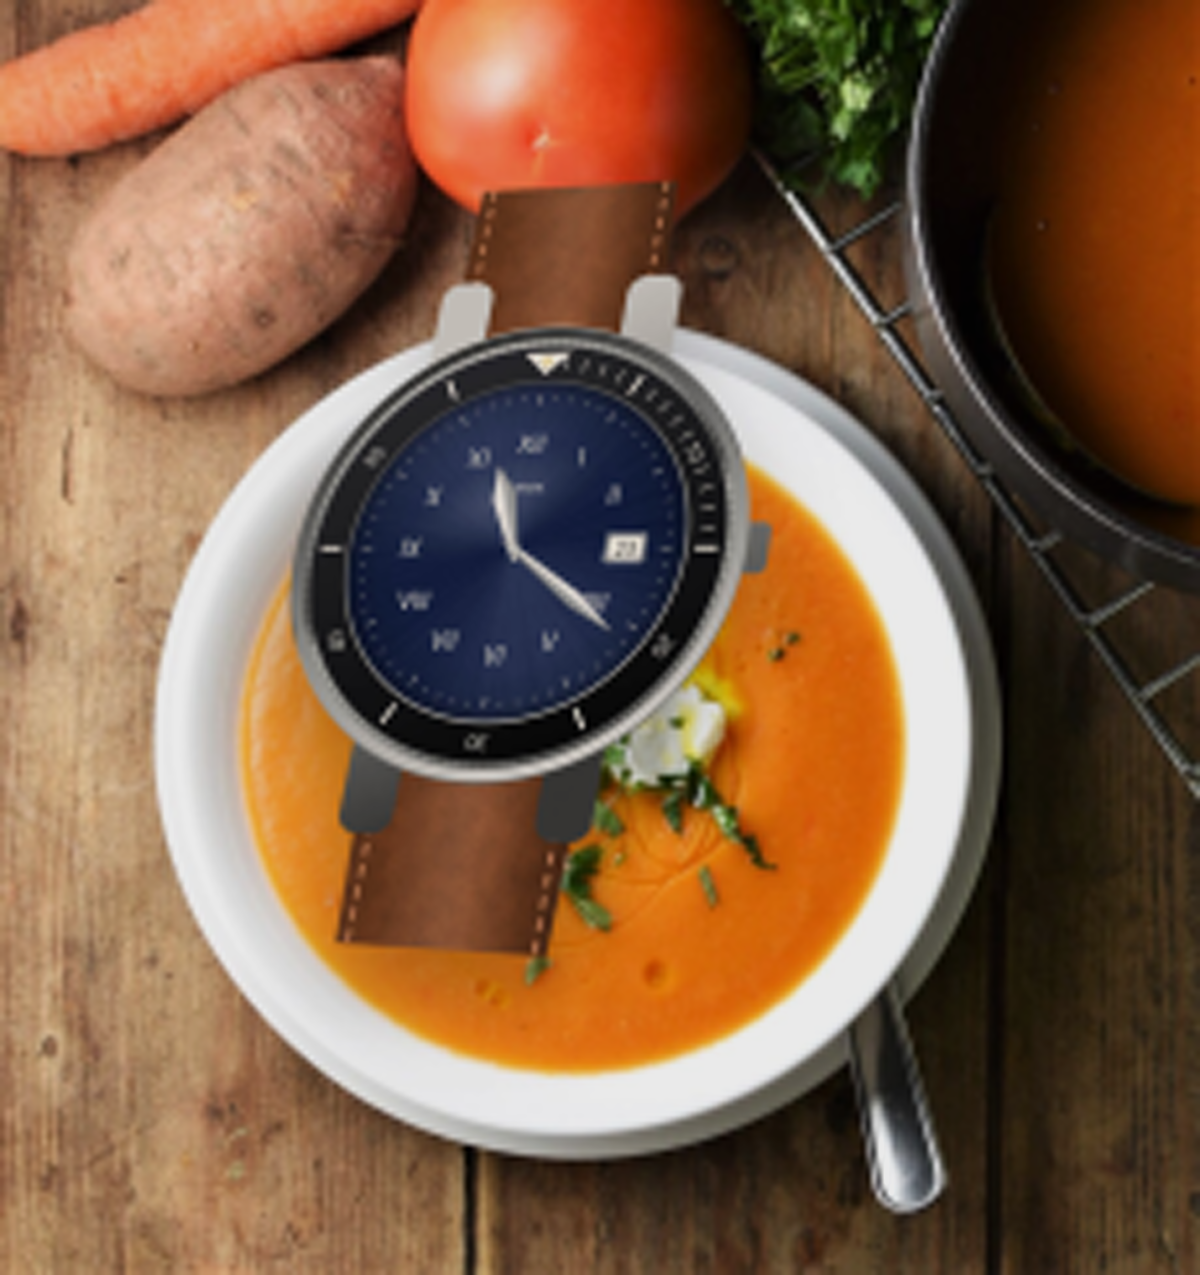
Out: 11:21
